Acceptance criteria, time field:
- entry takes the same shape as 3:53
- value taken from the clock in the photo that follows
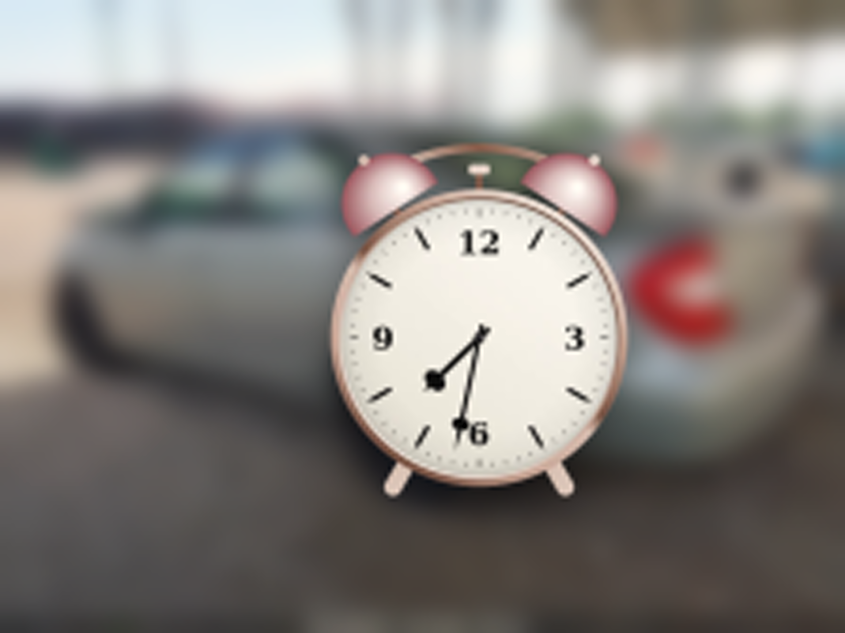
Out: 7:32
